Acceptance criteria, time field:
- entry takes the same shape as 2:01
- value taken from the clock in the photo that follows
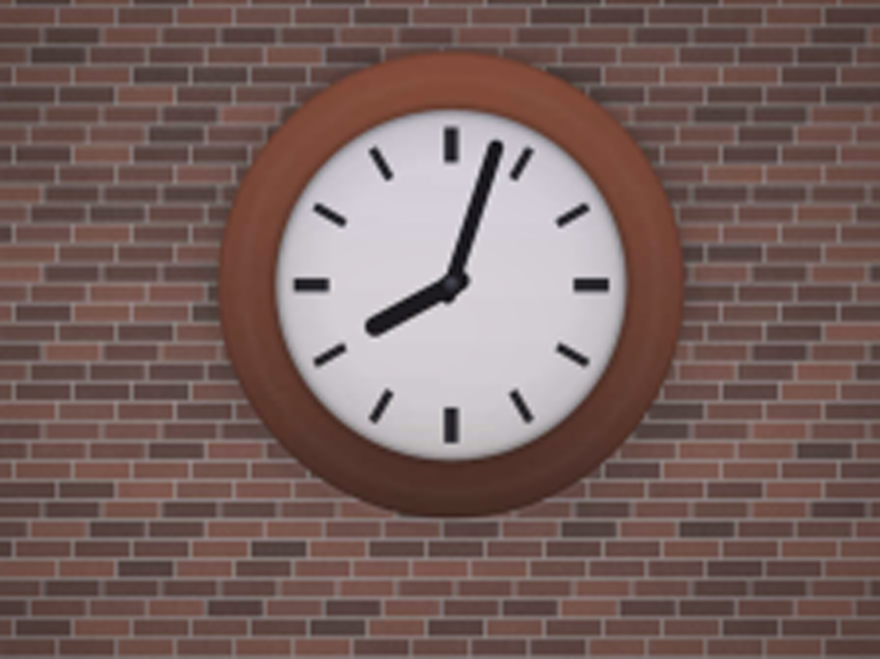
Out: 8:03
